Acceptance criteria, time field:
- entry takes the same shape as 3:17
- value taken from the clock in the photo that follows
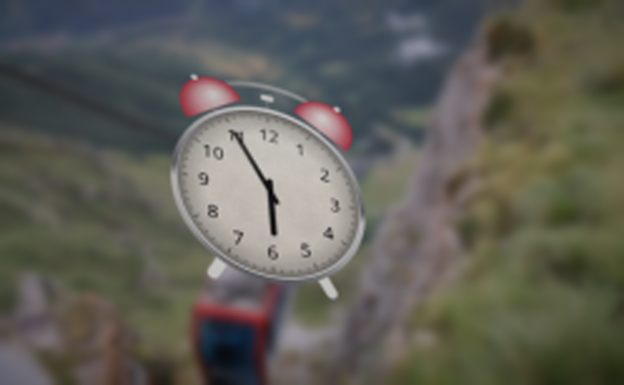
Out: 5:55
